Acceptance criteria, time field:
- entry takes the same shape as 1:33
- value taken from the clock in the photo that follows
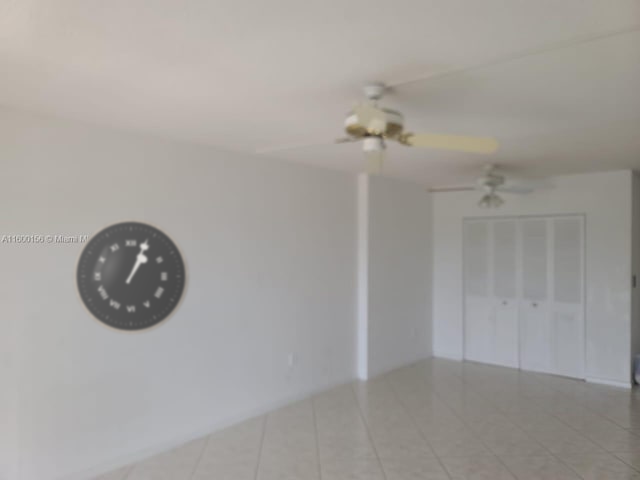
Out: 1:04
